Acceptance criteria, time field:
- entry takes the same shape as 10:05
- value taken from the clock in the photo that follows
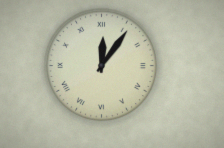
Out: 12:06
